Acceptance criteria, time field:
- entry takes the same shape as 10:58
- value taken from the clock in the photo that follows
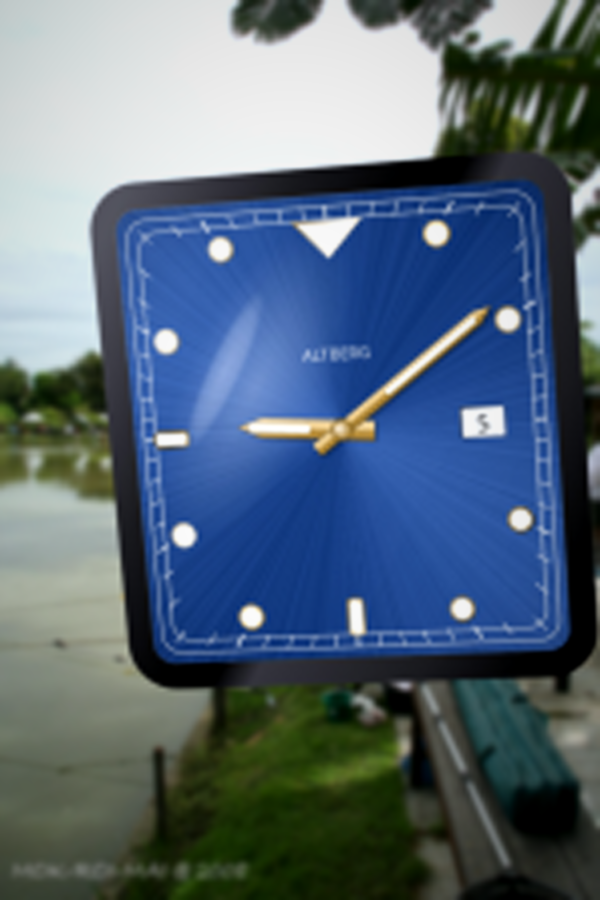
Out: 9:09
